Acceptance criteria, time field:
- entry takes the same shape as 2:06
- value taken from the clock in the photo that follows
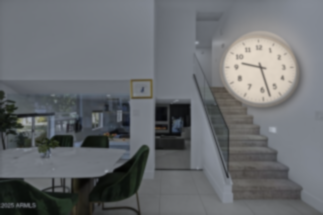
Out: 9:28
